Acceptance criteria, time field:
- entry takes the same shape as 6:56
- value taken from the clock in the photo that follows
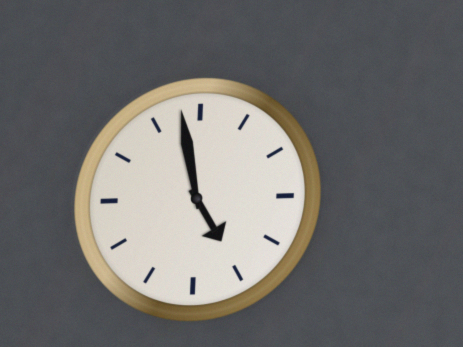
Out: 4:58
